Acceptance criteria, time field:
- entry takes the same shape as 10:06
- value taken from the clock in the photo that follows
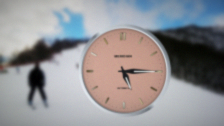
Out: 5:15
